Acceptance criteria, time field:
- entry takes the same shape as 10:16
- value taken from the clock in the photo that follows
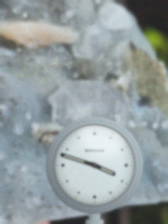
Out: 3:48
